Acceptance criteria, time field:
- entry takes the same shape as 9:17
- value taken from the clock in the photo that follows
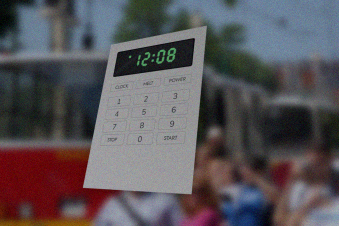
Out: 12:08
